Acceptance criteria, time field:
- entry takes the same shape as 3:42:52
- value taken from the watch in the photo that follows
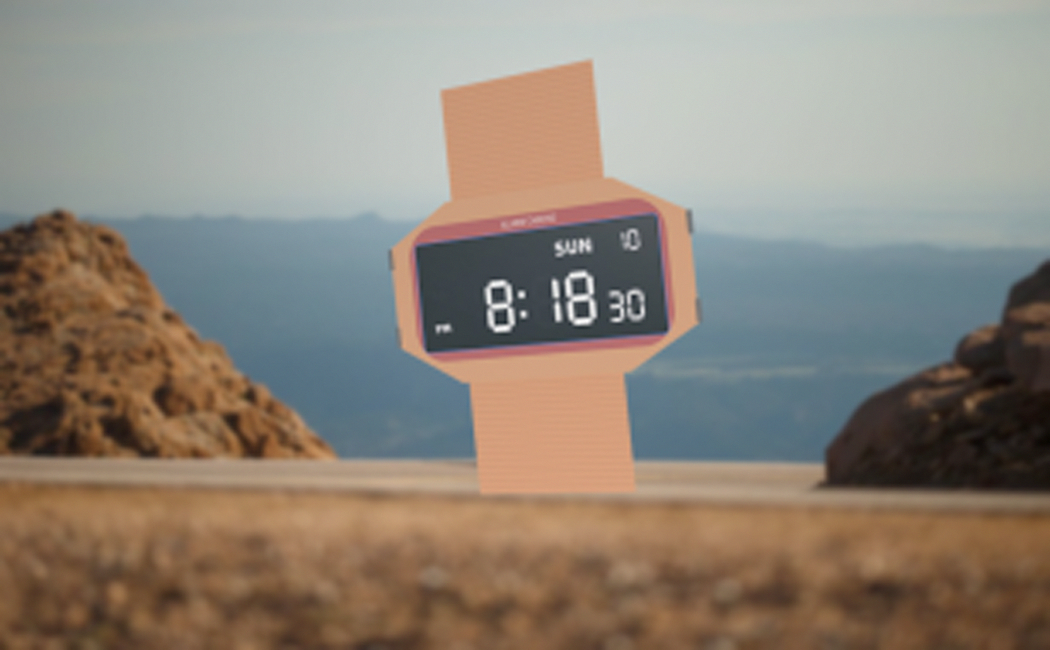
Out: 8:18:30
